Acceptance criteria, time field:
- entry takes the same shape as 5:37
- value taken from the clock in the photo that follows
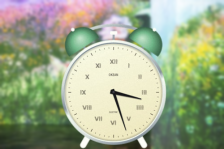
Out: 3:27
